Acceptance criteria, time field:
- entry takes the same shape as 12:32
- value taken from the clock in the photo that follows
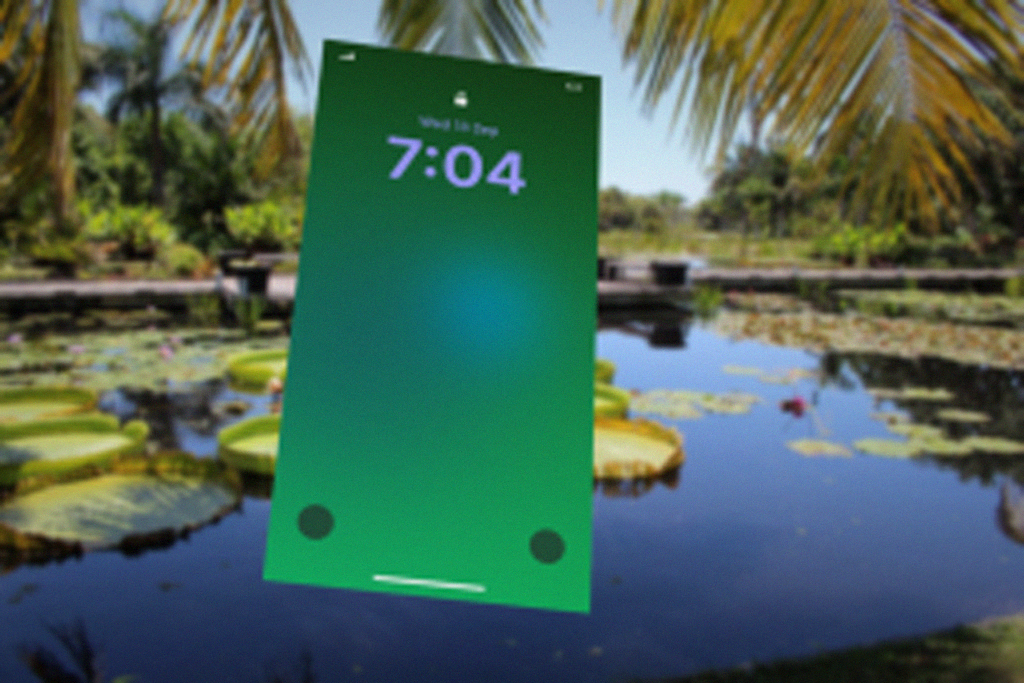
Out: 7:04
